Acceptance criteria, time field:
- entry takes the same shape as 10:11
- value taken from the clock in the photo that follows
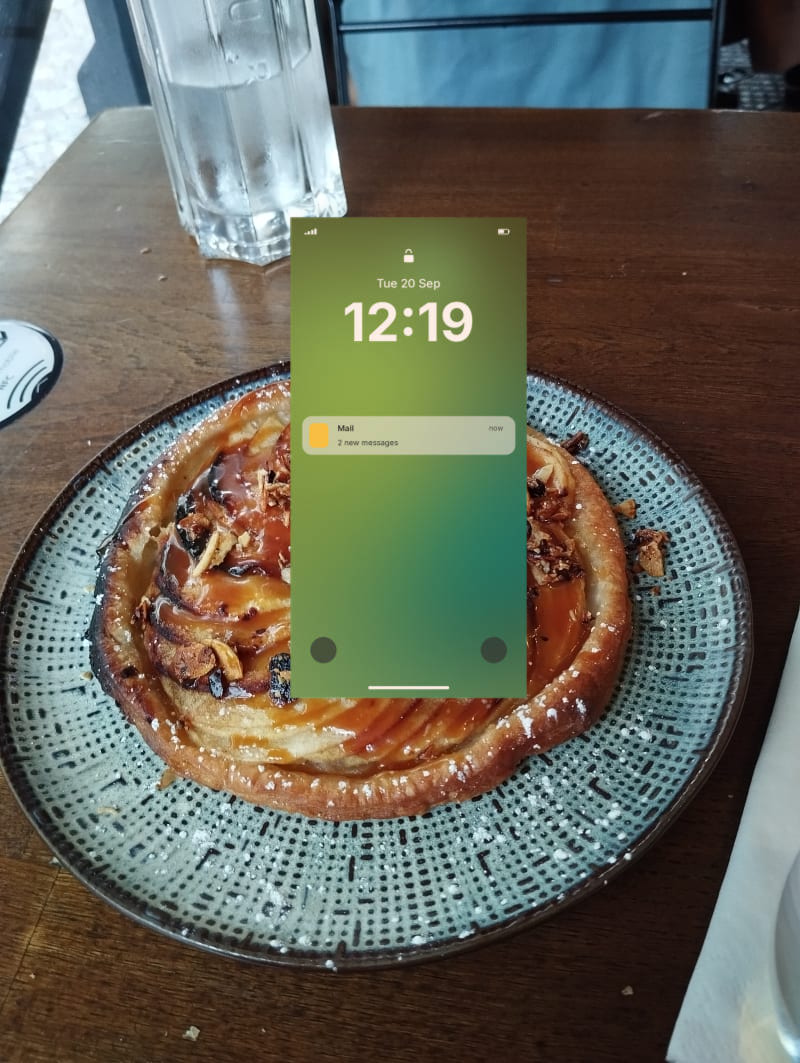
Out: 12:19
